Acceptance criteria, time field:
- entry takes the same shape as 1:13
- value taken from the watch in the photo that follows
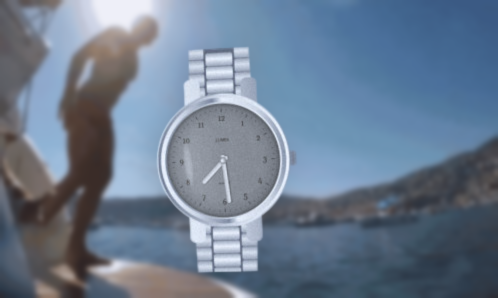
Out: 7:29
